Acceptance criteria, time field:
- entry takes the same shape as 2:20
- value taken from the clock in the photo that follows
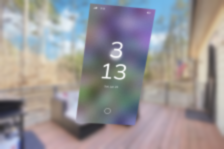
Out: 3:13
